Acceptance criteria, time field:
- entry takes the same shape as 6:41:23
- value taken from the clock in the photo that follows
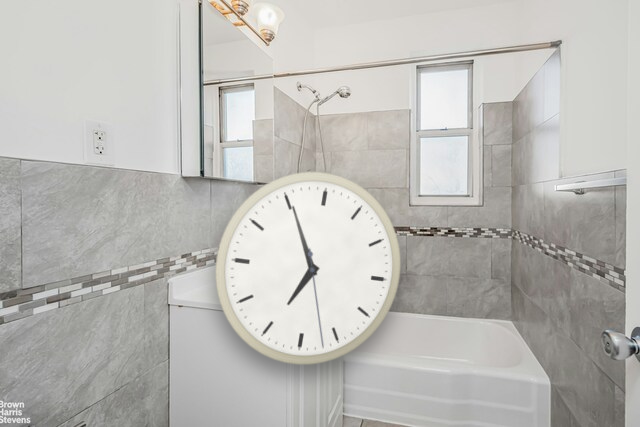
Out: 6:55:27
